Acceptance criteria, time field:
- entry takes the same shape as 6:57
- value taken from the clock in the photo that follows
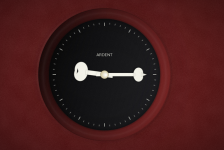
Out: 9:15
